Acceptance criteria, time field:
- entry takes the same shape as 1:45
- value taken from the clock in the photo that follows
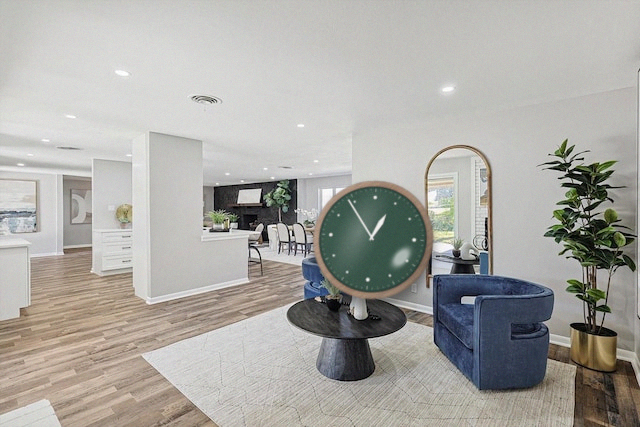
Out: 12:54
